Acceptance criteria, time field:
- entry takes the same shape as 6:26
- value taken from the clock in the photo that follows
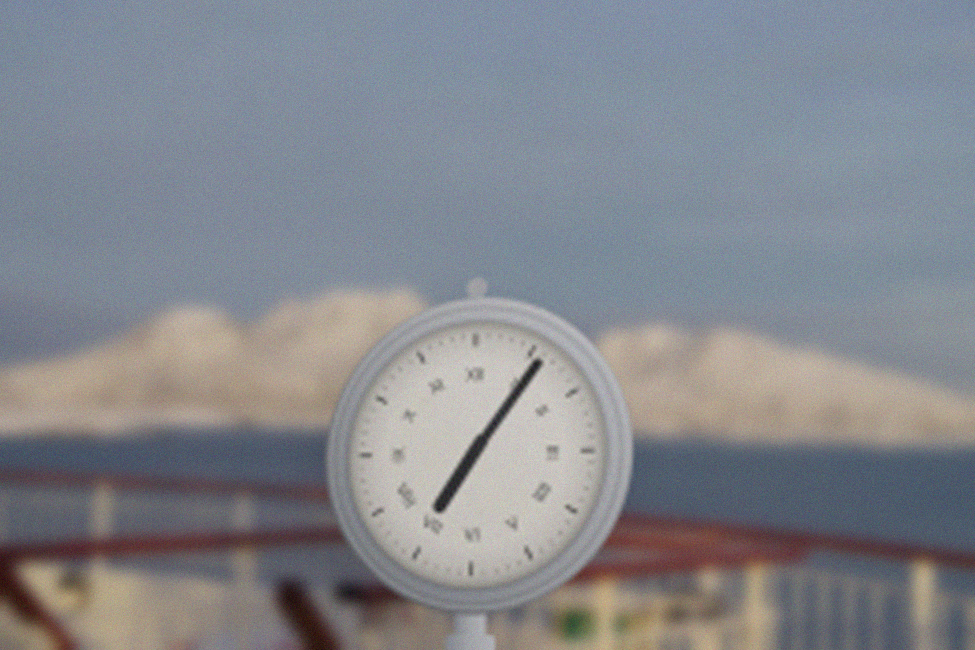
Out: 7:06
